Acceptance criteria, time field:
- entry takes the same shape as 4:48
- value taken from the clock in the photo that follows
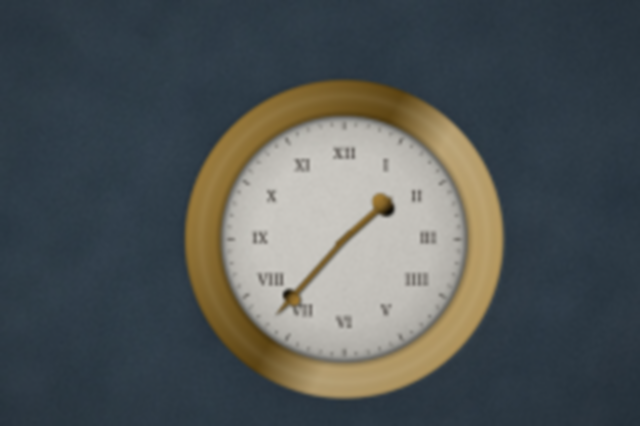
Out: 1:37
